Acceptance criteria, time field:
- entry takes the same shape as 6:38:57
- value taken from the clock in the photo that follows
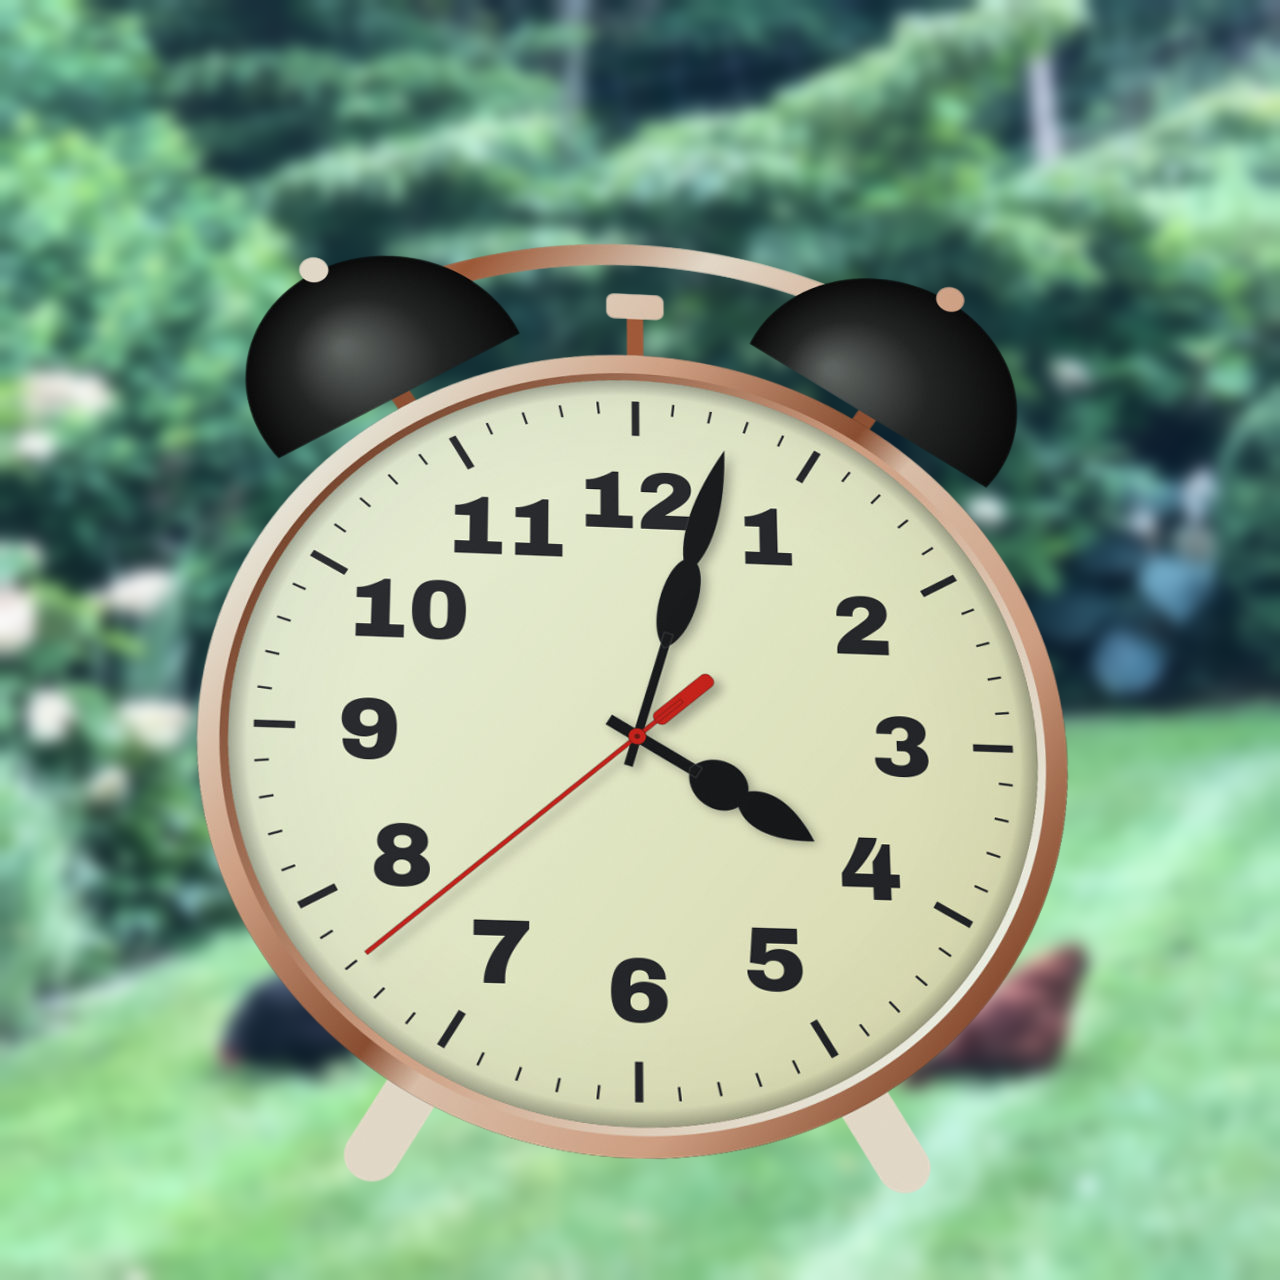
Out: 4:02:38
